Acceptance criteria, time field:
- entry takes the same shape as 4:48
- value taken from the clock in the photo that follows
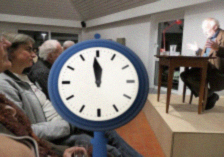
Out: 11:59
